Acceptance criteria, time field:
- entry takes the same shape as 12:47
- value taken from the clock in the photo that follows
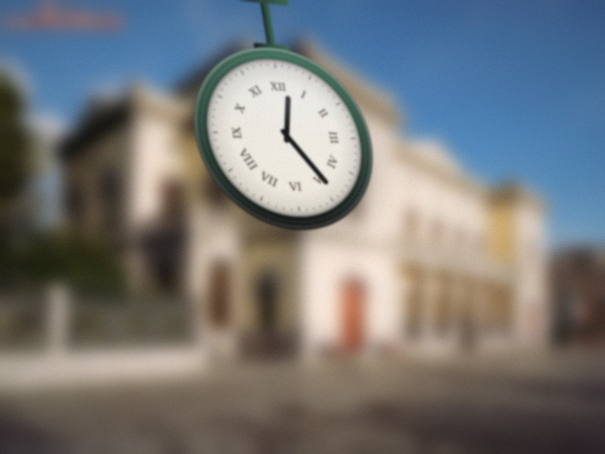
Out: 12:24
